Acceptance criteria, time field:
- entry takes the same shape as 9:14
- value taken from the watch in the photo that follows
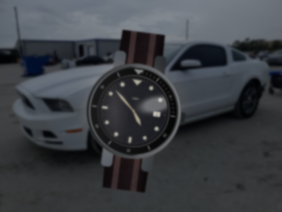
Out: 4:52
